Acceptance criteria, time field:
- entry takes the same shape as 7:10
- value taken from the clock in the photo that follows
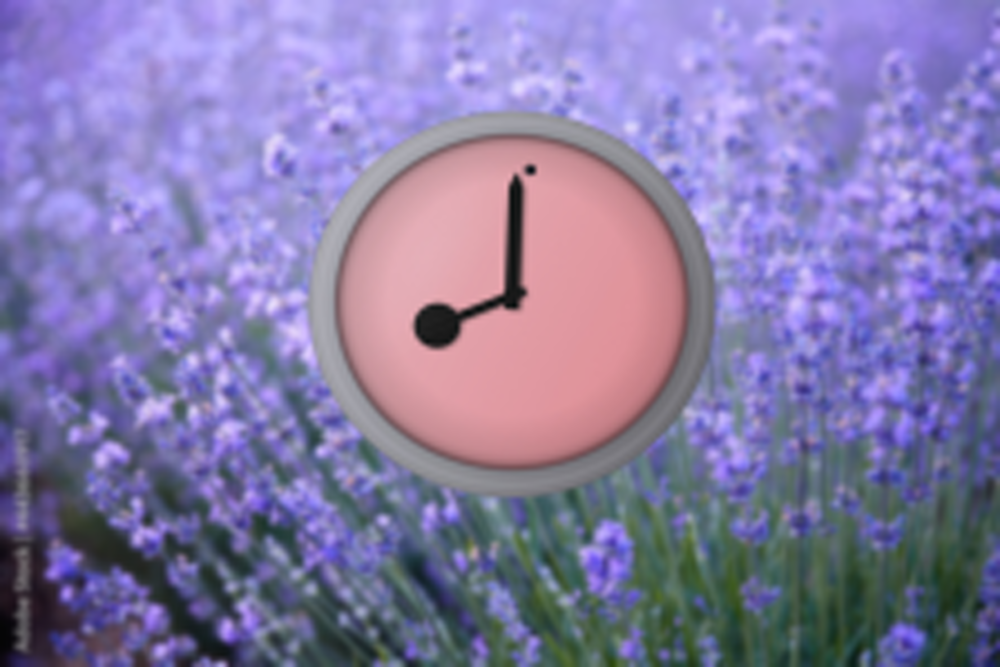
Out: 7:59
